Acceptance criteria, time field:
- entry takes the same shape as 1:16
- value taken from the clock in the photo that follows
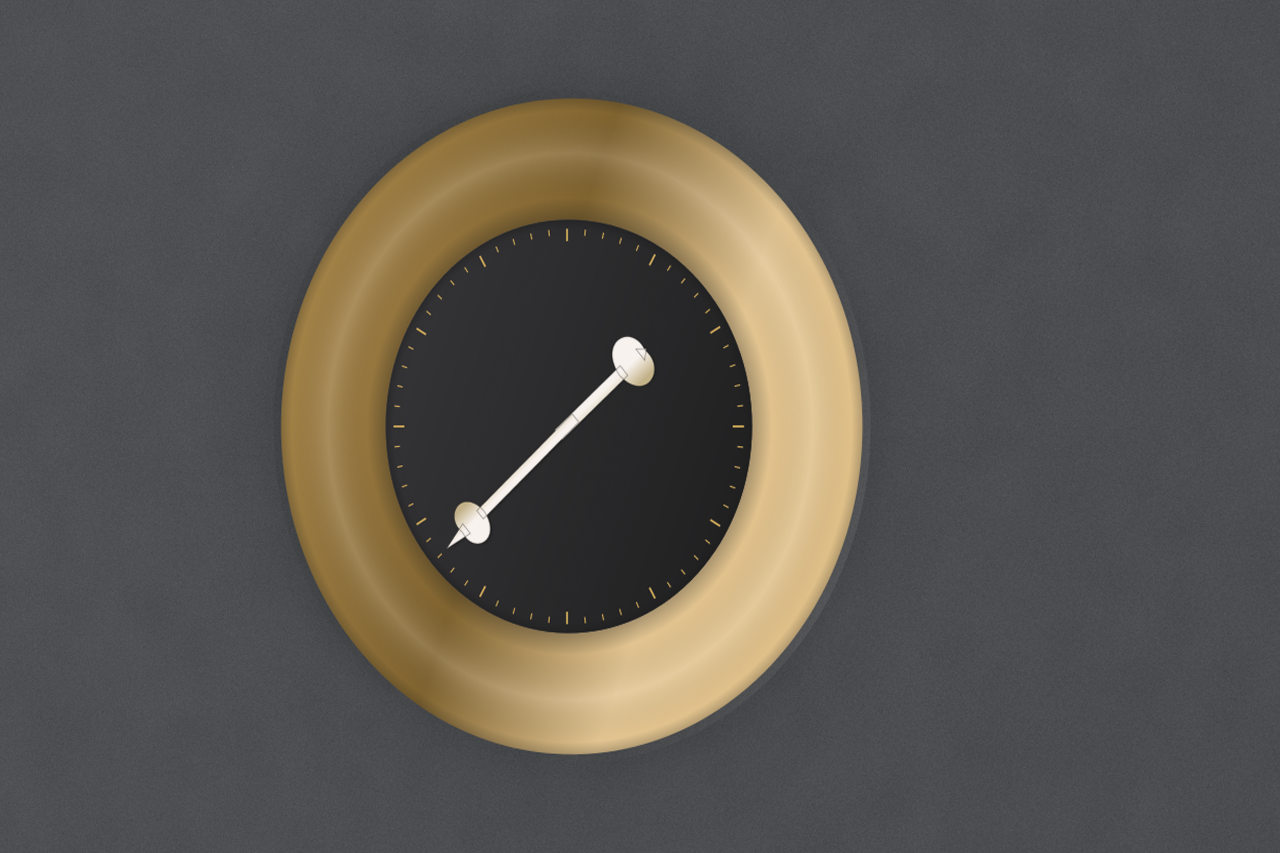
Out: 1:38
